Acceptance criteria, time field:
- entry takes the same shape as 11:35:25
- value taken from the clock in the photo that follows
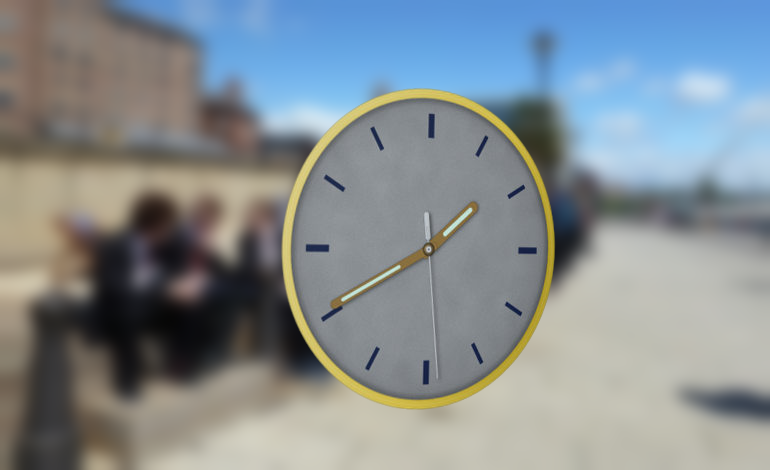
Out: 1:40:29
